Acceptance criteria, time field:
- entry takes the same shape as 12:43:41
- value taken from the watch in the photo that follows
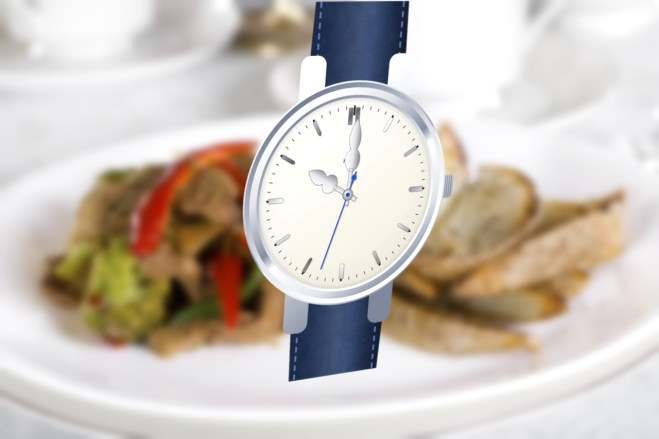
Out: 10:00:33
